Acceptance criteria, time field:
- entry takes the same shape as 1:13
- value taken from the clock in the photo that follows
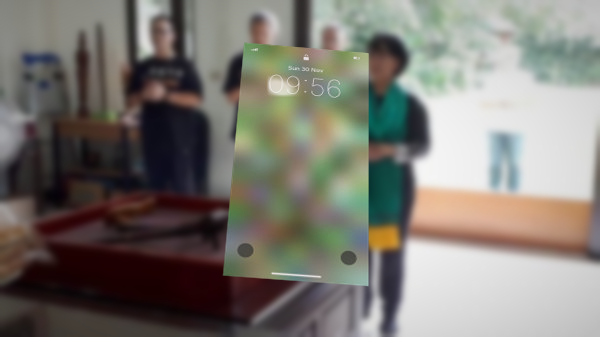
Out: 9:56
